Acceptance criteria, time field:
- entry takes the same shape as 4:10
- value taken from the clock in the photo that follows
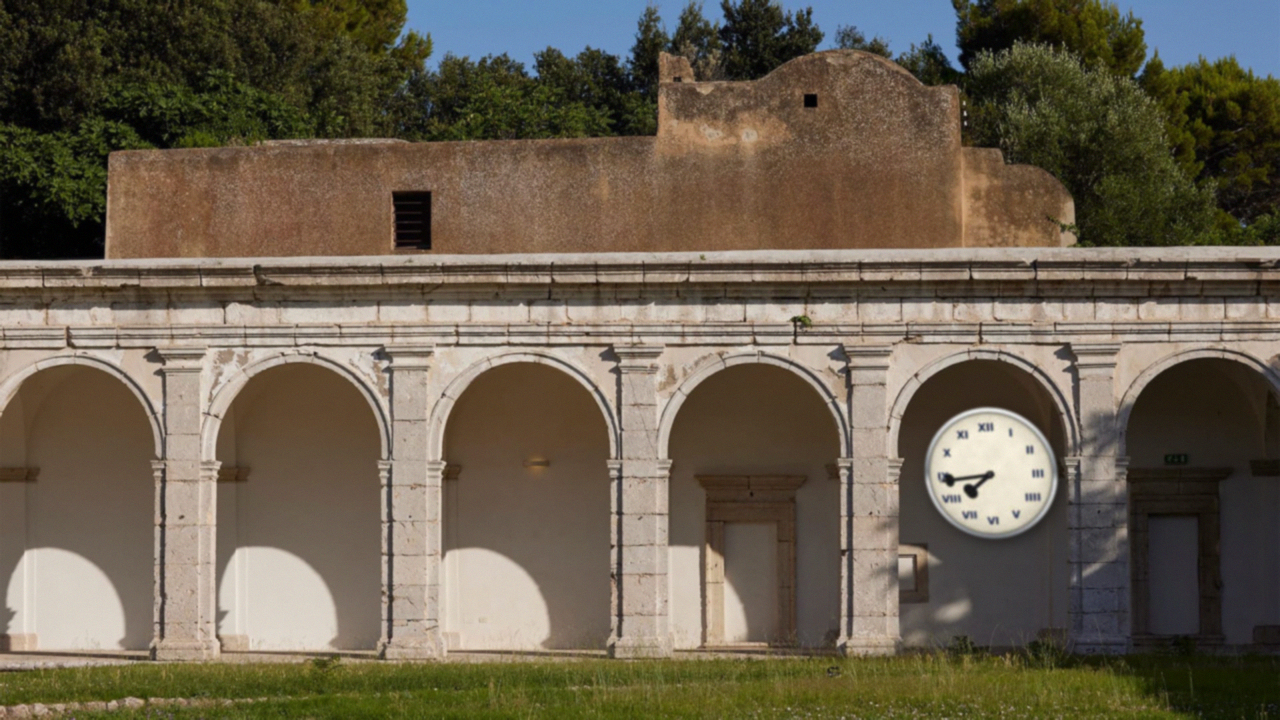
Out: 7:44
